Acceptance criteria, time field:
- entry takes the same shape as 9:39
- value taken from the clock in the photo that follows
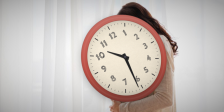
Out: 10:31
